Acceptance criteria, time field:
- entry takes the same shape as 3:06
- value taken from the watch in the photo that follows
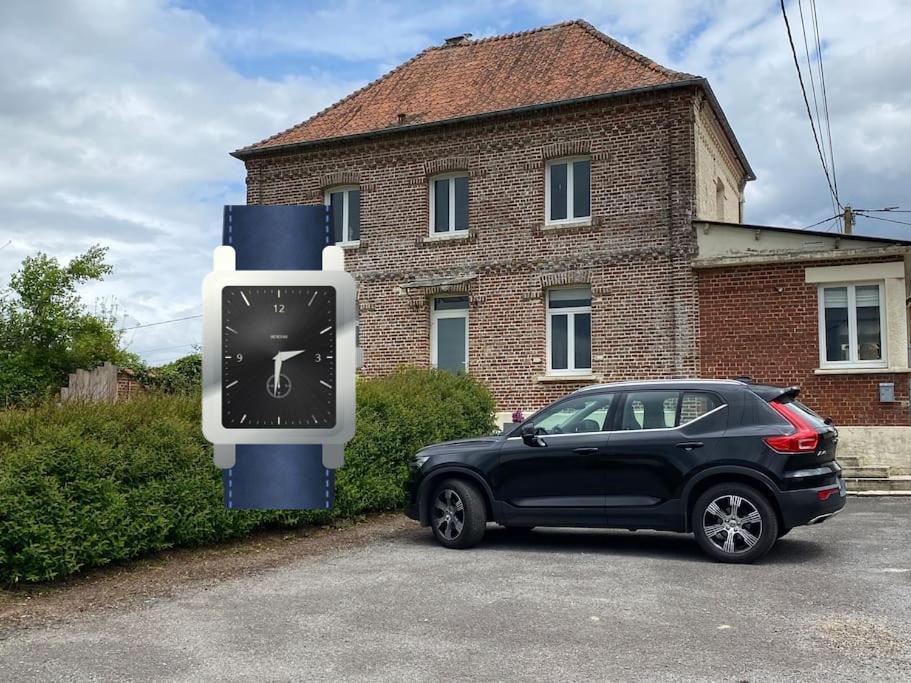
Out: 2:31
